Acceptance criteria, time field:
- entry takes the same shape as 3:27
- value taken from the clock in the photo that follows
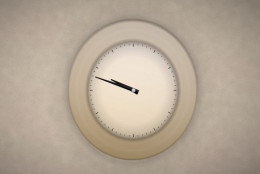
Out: 9:48
